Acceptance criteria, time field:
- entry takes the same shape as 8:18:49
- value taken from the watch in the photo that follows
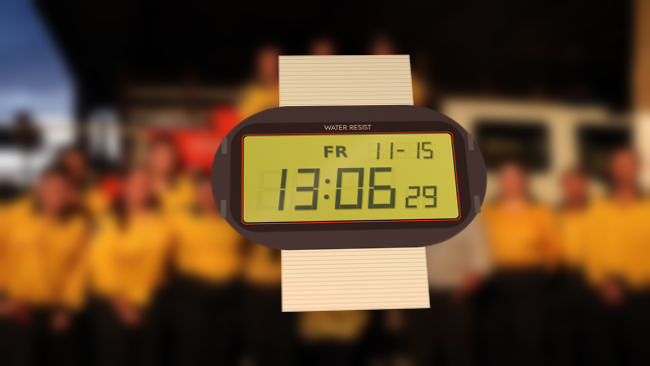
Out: 13:06:29
